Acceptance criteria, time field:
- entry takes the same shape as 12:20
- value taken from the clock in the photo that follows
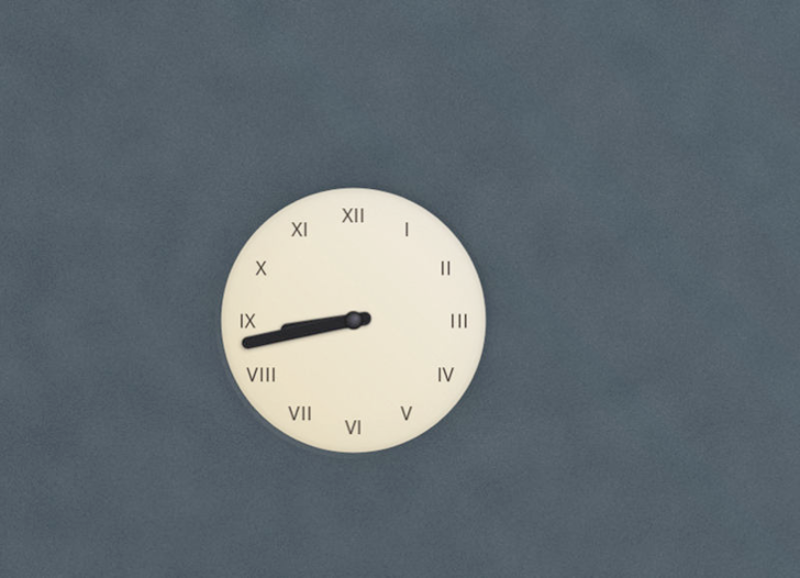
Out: 8:43
